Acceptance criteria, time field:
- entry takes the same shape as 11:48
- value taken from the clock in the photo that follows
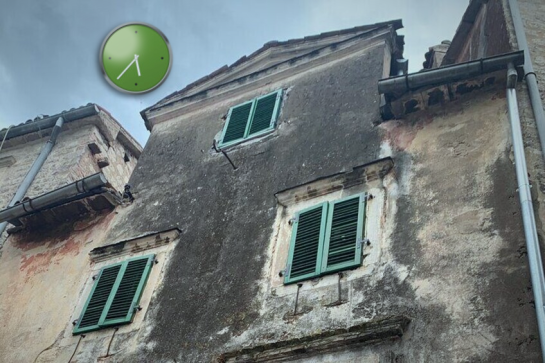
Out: 5:37
